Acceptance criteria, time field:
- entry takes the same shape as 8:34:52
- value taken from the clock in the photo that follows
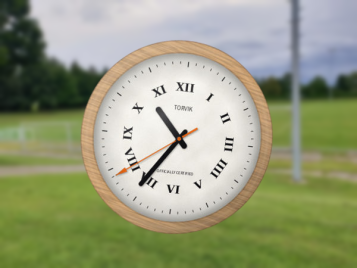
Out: 10:35:39
